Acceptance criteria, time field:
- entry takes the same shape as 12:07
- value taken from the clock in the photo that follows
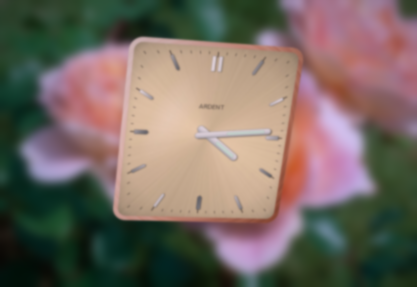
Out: 4:14
